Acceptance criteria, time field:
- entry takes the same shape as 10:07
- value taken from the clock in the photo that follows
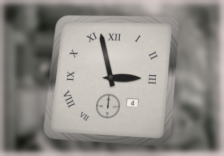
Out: 2:57
